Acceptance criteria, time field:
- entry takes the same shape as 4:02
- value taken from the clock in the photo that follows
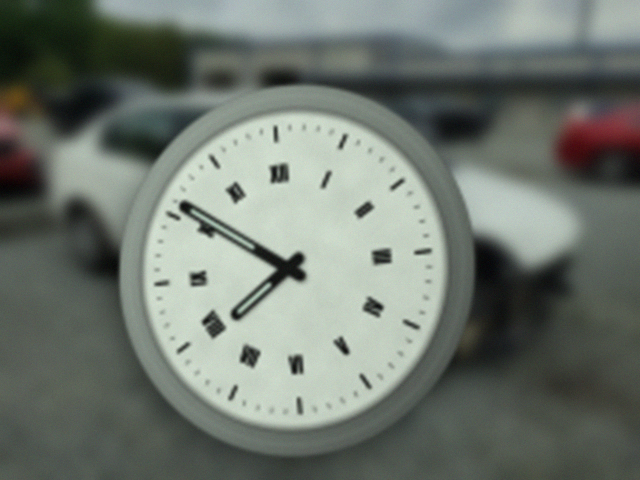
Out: 7:51
